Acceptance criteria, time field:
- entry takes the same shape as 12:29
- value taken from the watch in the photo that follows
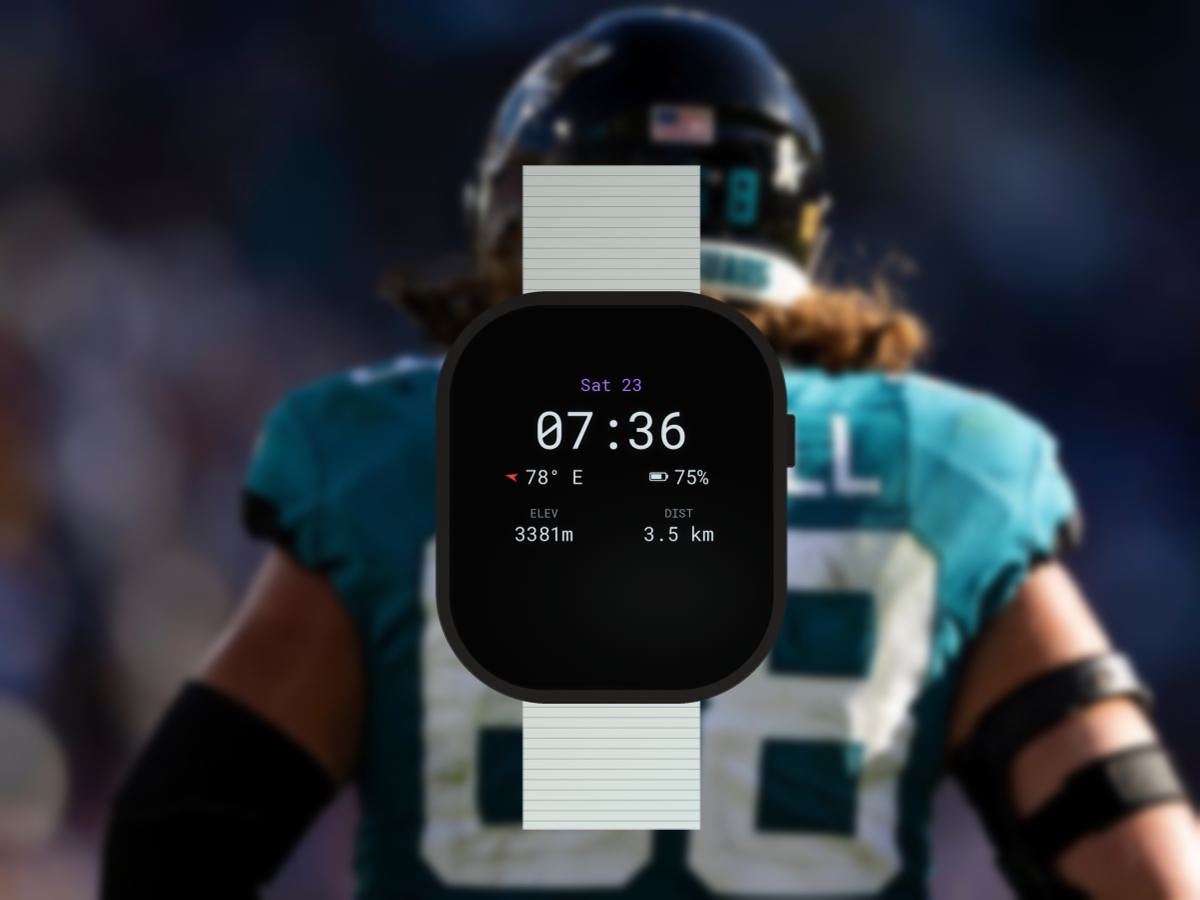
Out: 7:36
